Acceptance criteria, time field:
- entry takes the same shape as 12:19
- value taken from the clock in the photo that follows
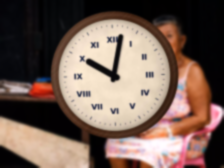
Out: 10:02
